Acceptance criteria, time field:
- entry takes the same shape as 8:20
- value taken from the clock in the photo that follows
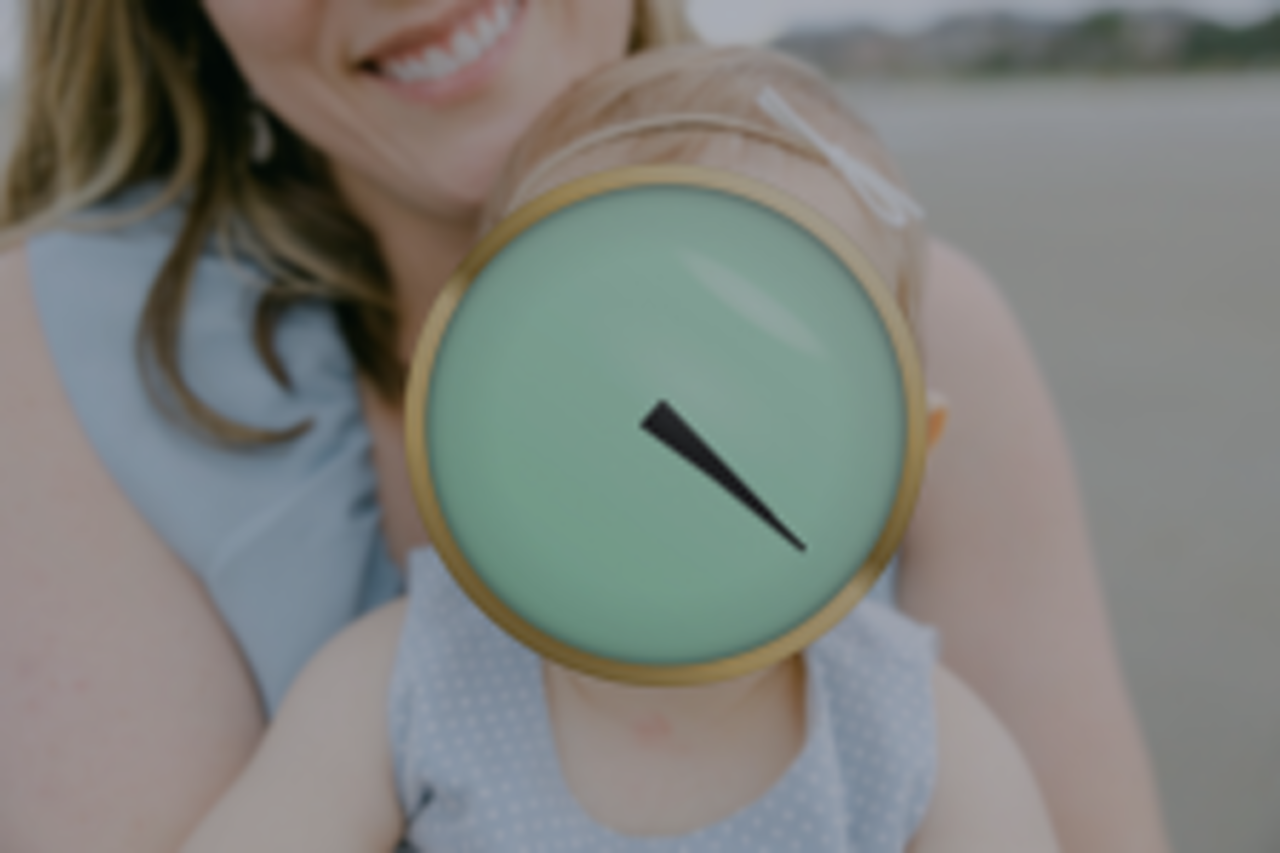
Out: 4:22
